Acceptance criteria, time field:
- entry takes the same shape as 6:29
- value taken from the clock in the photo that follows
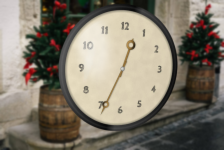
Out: 12:34
